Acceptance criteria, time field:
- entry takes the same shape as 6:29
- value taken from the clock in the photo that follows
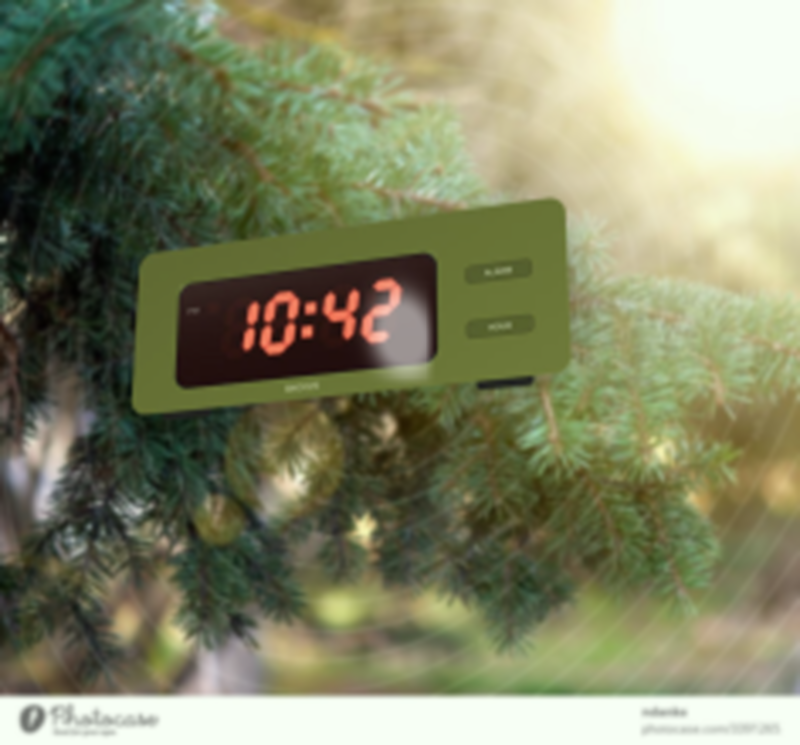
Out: 10:42
